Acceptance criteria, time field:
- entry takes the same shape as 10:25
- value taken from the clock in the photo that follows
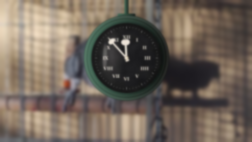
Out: 11:53
